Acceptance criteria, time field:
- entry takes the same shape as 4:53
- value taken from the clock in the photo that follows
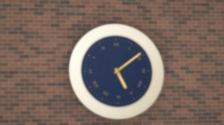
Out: 5:09
